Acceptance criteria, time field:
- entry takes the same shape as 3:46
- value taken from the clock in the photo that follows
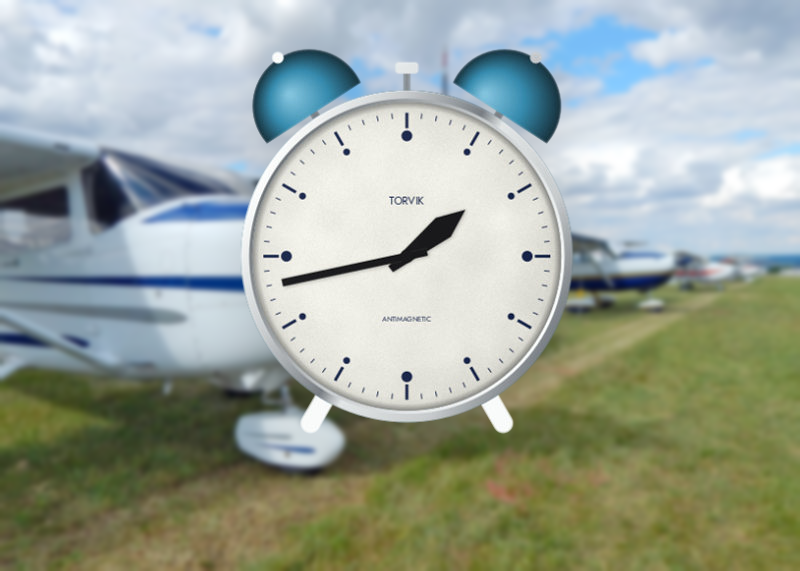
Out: 1:43
